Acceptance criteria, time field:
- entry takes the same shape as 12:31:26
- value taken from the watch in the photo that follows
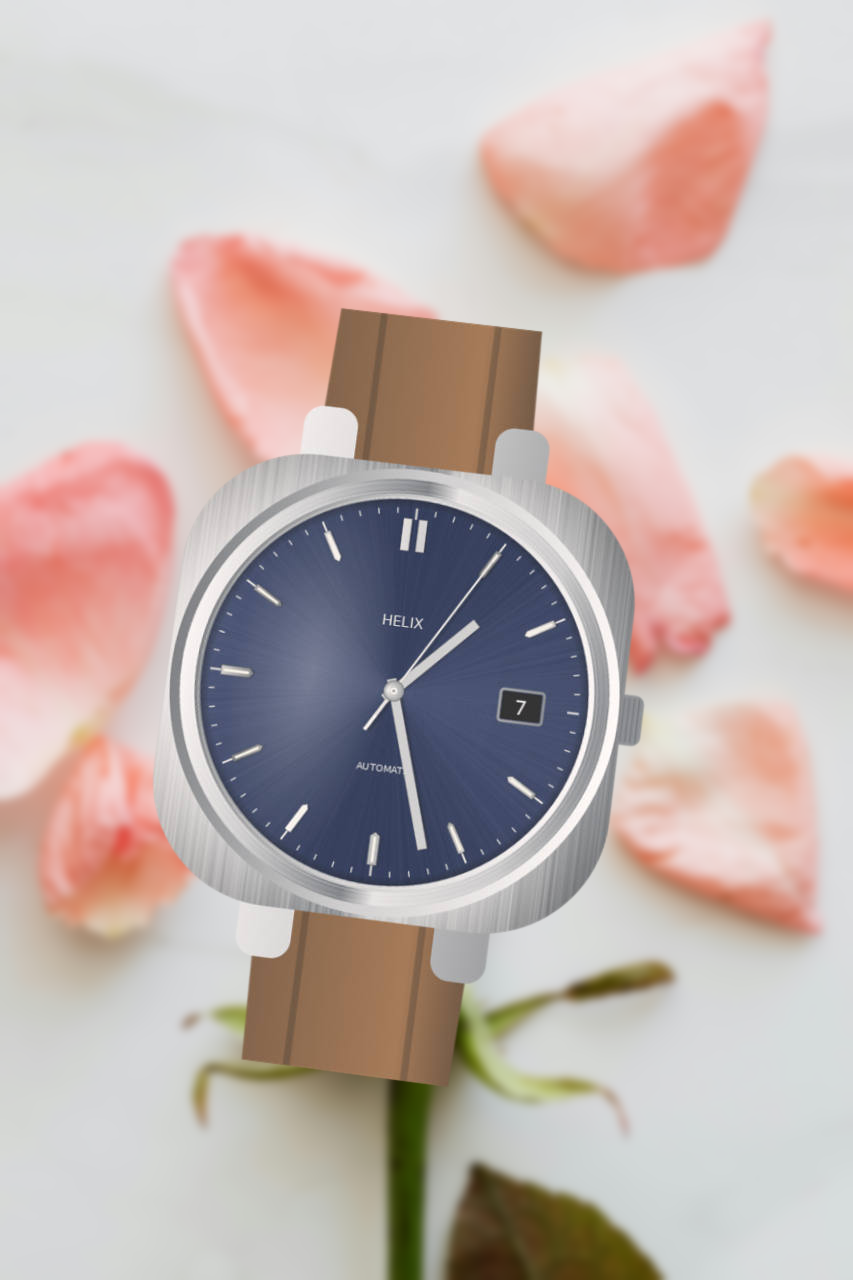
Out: 1:27:05
